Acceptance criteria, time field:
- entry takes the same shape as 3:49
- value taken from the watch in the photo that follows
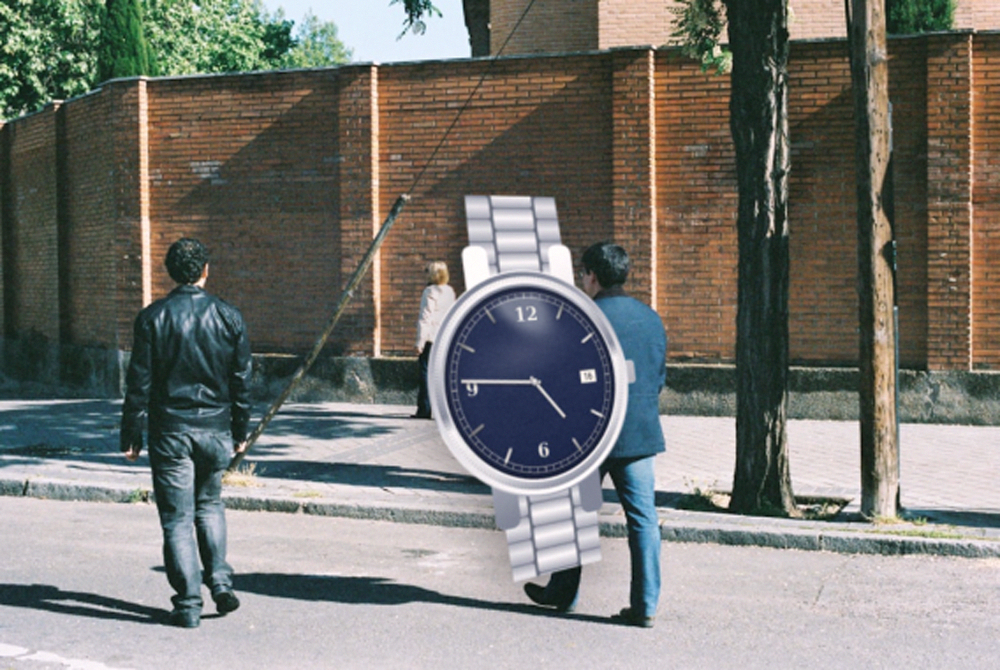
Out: 4:46
